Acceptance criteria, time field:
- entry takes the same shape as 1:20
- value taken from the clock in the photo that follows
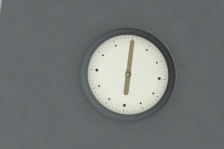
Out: 6:00
